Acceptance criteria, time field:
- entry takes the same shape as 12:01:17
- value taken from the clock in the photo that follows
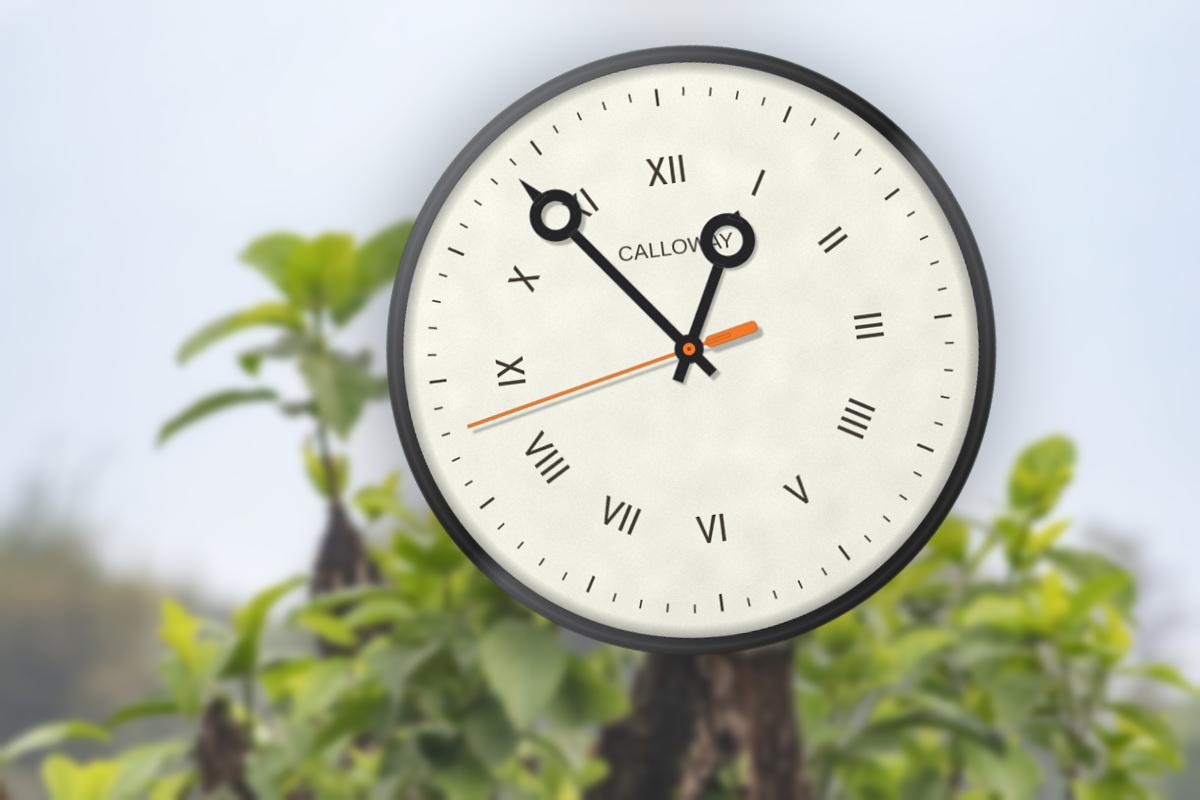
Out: 12:53:43
